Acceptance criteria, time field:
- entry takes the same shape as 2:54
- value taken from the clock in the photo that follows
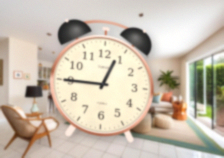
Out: 12:45
